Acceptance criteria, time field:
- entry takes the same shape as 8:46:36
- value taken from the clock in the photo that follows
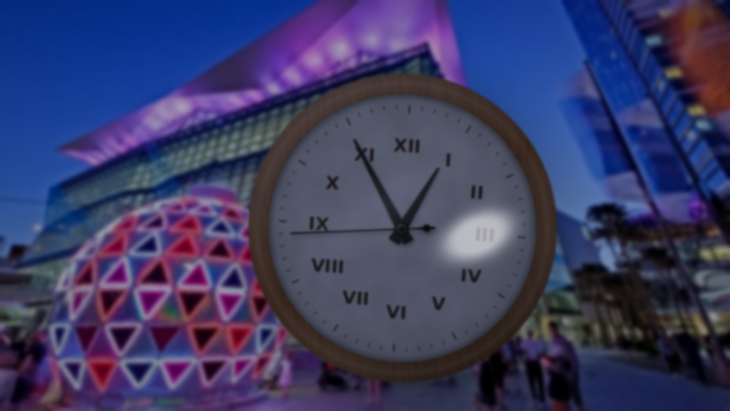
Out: 12:54:44
